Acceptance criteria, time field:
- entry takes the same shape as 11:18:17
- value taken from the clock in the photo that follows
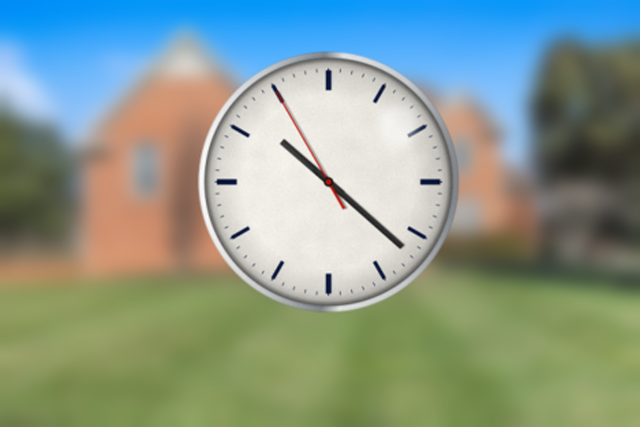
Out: 10:21:55
